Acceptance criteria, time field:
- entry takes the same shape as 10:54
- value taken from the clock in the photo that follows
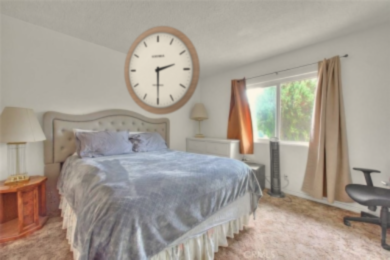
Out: 2:30
